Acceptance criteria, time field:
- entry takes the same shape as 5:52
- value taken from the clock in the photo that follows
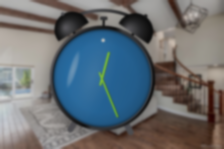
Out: 12:26
